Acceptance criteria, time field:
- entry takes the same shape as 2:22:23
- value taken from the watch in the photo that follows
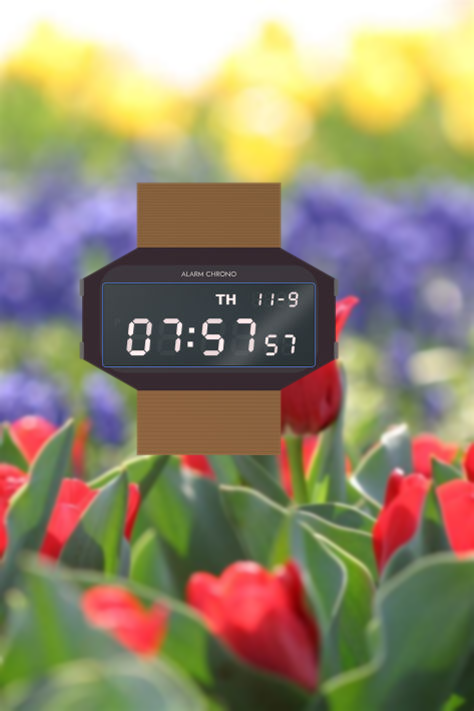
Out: 7:57:57
